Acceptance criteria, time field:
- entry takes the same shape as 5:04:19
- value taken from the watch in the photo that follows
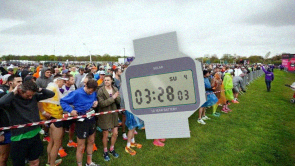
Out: 3:28:03
